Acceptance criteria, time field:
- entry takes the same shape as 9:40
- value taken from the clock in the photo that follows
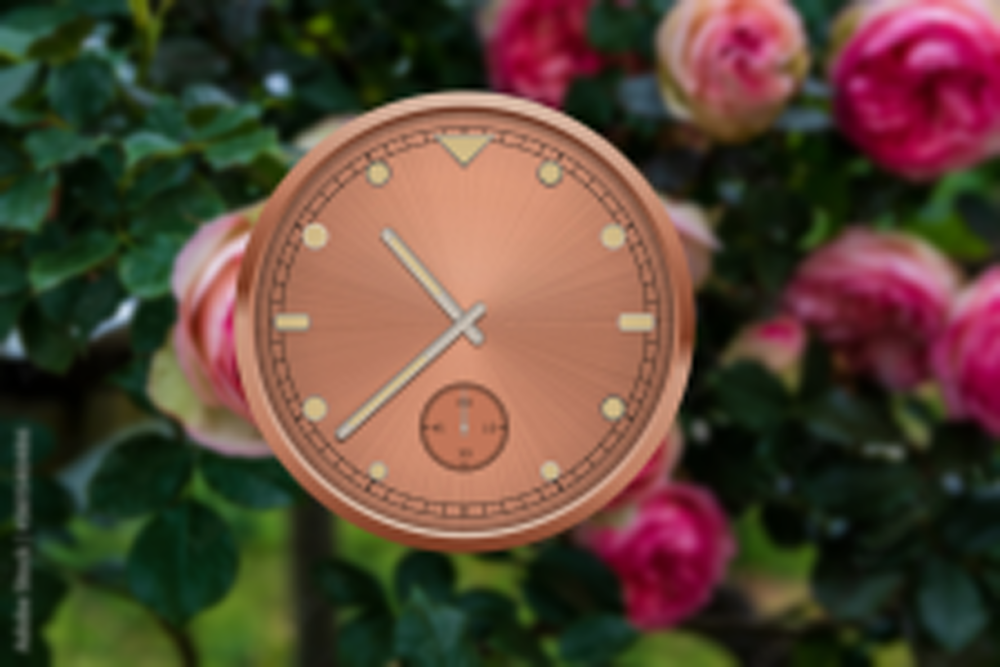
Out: 10:38
